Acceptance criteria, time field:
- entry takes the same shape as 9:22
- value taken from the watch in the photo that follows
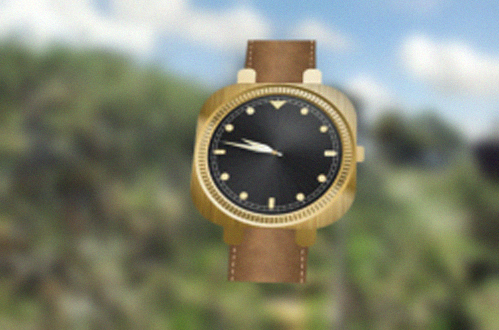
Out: 9:47
